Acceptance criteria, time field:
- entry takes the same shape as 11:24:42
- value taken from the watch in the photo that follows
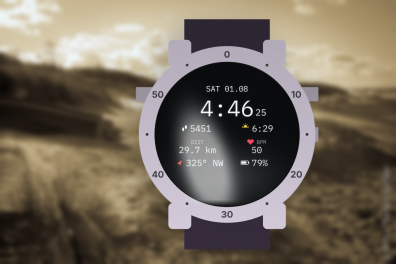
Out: 4:46:25
